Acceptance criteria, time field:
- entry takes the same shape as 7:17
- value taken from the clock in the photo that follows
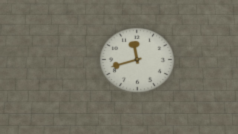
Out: 11:42
